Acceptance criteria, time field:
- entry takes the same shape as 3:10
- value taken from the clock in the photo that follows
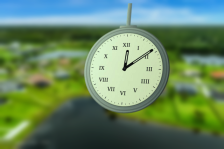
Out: 12:09
